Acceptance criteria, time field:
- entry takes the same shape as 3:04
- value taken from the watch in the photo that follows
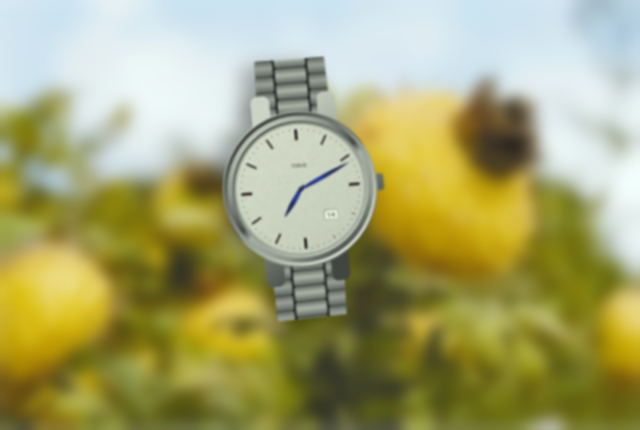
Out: 7:11
